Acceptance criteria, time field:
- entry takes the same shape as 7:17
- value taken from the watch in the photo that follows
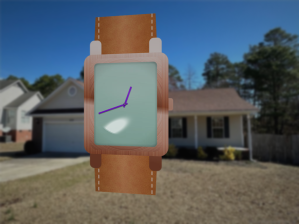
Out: 12:42
